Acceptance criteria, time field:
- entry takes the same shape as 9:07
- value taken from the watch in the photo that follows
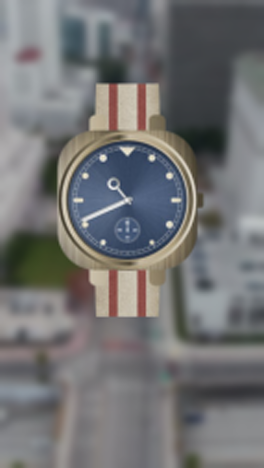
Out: 10:41
